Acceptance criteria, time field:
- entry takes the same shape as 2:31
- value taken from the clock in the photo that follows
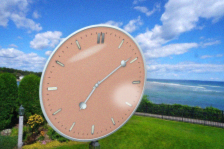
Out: 7:09
